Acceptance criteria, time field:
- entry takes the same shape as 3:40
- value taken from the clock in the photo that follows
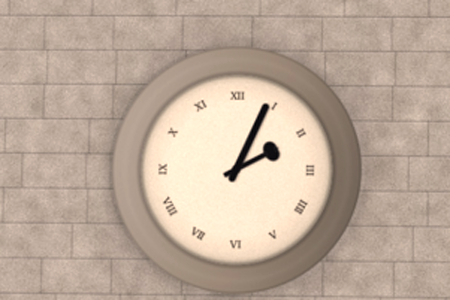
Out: 2:04
